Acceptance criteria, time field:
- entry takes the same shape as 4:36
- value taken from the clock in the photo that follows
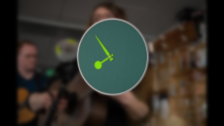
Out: 7:54
